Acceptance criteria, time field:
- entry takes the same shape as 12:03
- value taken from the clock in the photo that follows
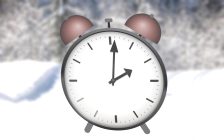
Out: 2:01
